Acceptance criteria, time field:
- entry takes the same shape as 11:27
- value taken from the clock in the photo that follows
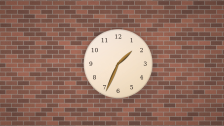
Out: 1:34
